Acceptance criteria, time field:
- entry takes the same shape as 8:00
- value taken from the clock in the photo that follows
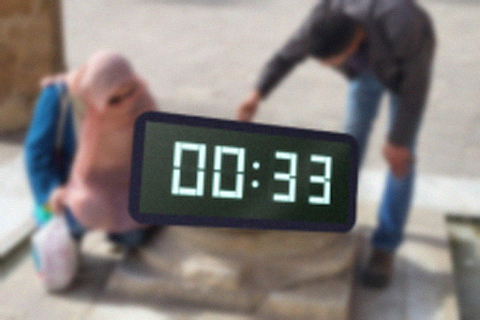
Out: 0:33
